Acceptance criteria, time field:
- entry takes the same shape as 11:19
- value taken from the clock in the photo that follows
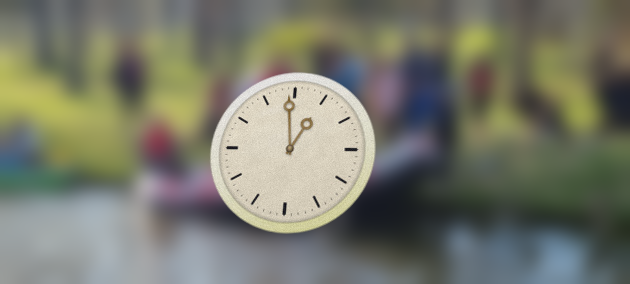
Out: 12:59
